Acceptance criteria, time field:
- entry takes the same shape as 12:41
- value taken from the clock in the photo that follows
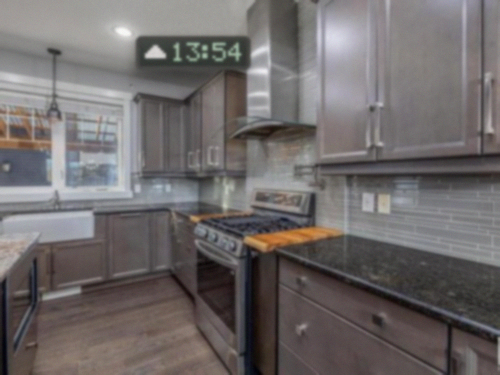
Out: 13:54
